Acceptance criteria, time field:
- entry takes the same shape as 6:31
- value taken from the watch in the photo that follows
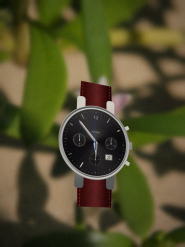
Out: 5:53
